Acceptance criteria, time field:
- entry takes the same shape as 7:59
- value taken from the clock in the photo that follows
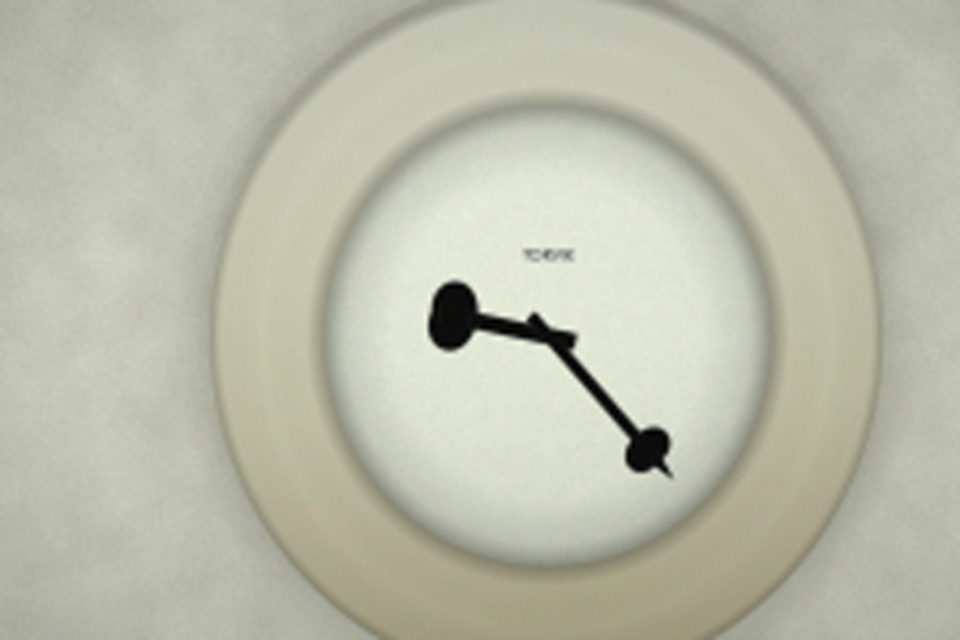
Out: 9:23
